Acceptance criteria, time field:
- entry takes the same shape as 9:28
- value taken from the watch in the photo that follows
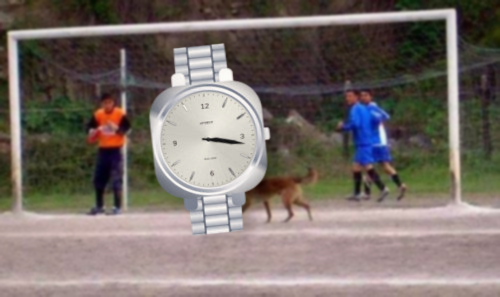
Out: 3:17
